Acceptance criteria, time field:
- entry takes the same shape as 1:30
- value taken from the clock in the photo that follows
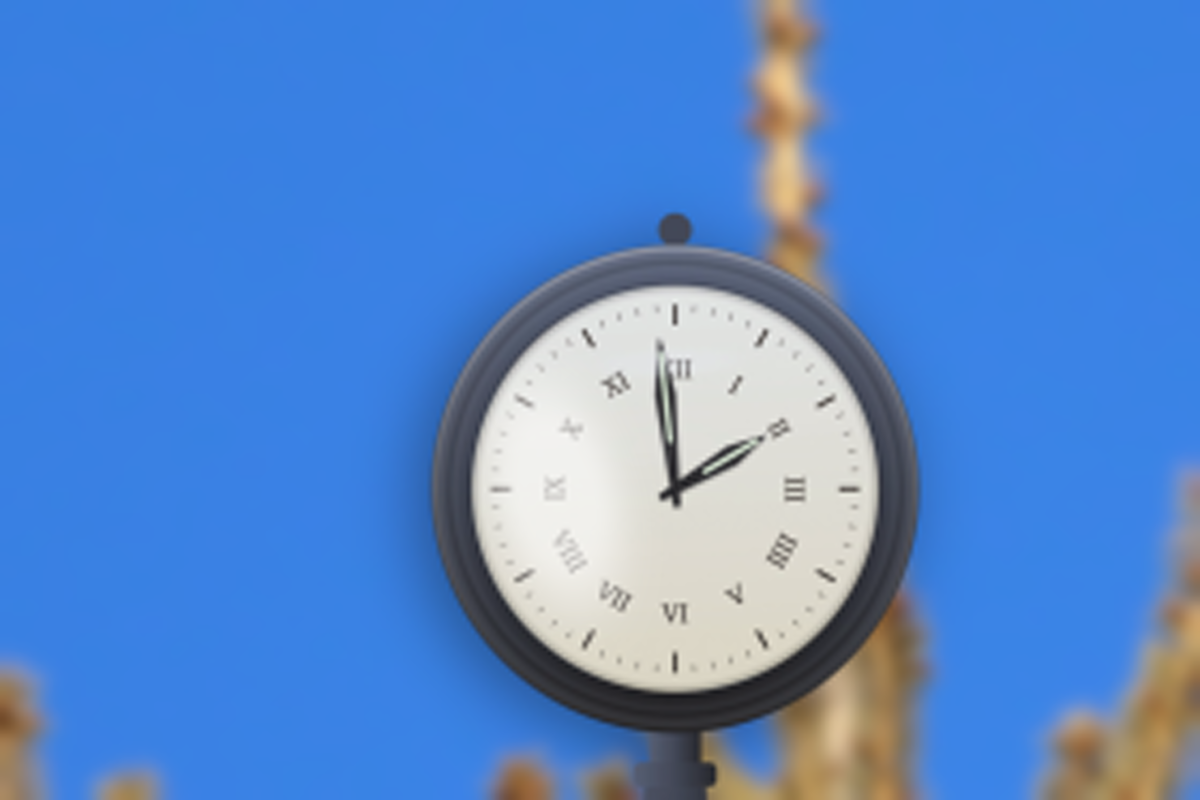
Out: 1:59
